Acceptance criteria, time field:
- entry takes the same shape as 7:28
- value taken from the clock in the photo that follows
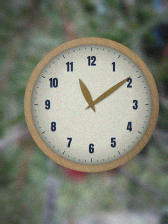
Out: 11:09
